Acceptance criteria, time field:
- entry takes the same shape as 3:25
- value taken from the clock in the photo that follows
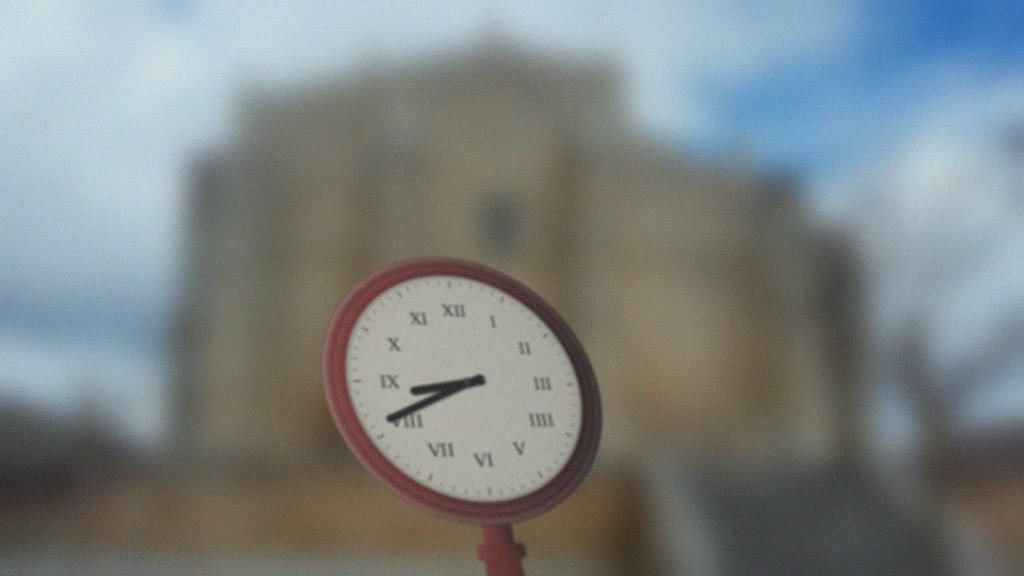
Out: 8:41
